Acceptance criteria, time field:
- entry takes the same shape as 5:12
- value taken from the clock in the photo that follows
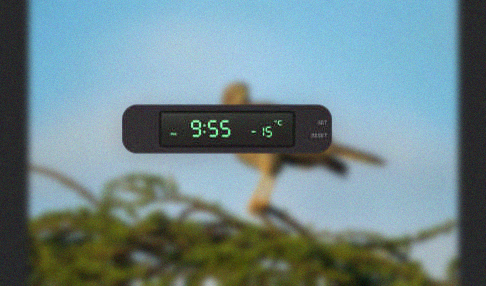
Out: 9:55
